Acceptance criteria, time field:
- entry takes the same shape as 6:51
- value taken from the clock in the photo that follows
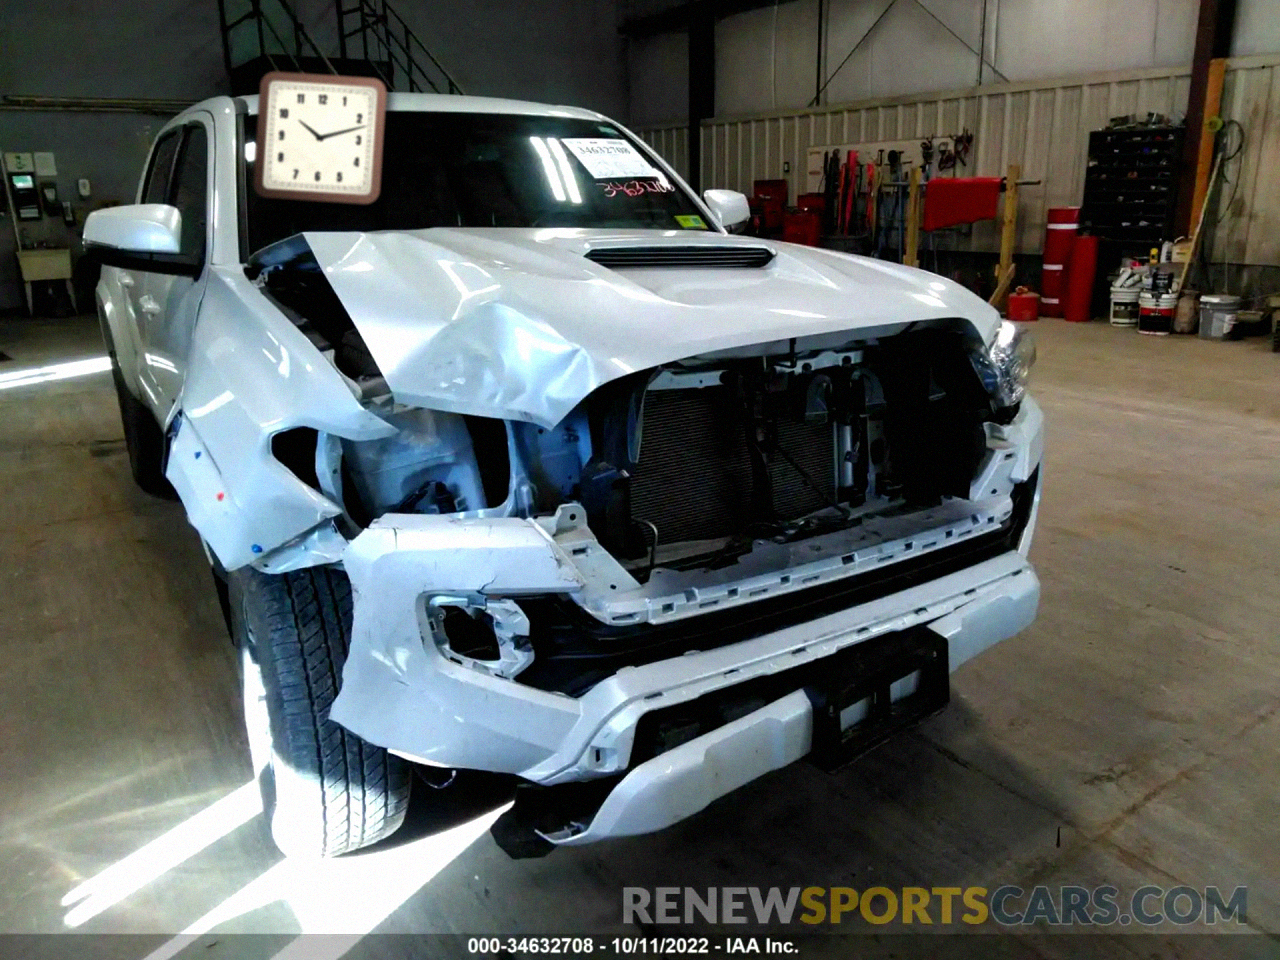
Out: 10:12
